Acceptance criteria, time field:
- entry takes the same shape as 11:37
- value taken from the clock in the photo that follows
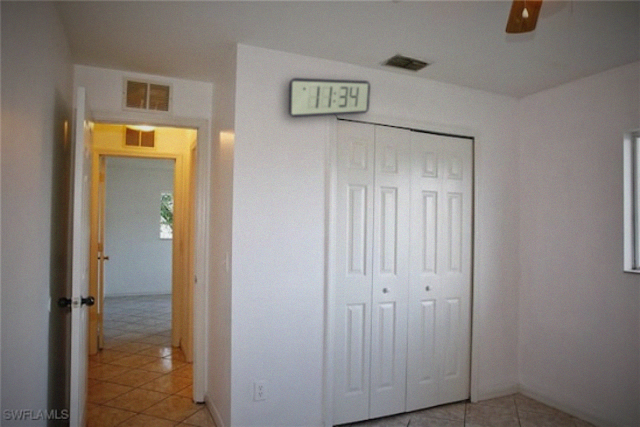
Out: 11:34
